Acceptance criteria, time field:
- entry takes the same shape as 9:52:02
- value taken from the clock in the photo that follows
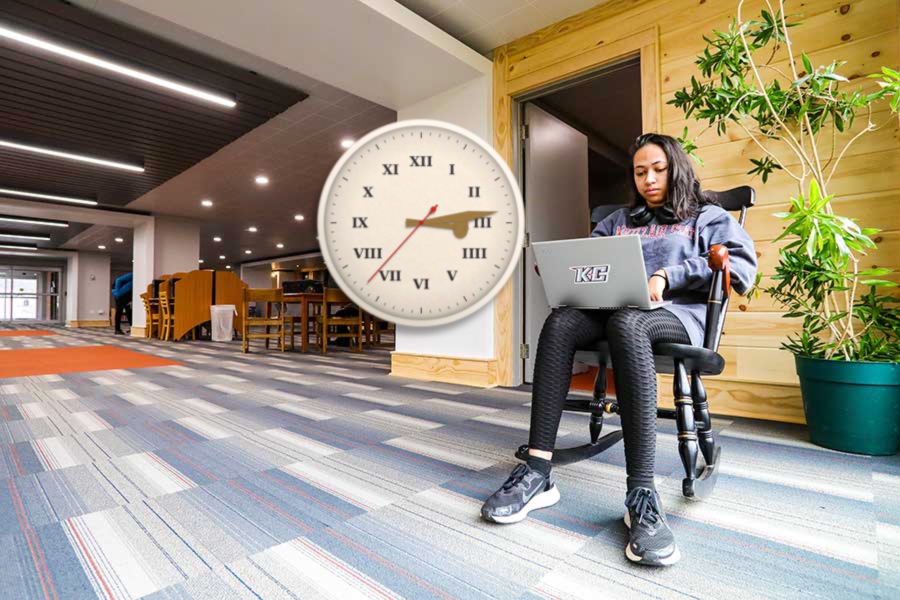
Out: 3:13:37
